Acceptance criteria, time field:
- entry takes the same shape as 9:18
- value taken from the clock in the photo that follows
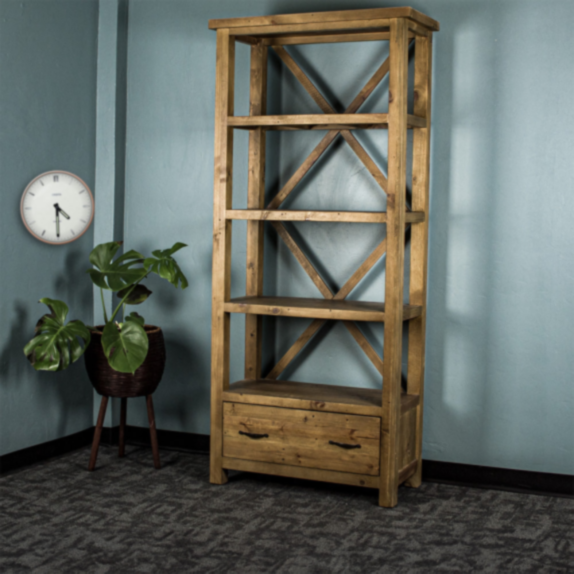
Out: 4:30
